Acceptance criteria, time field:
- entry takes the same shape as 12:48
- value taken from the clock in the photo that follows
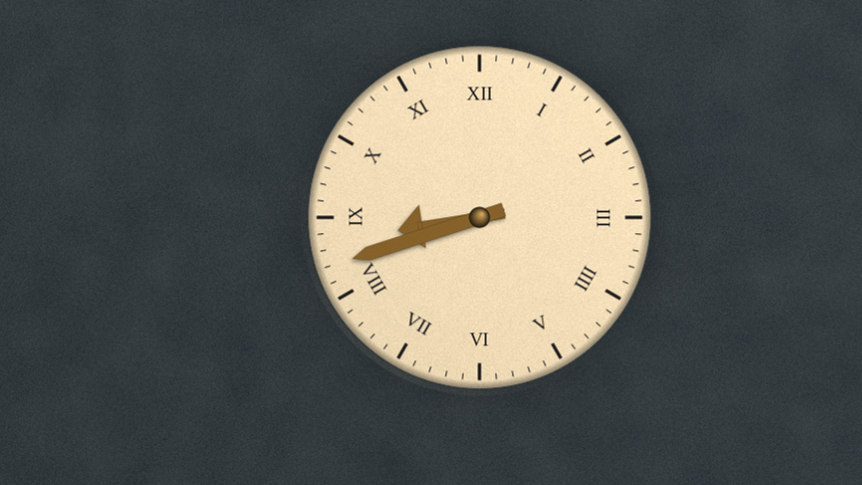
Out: 8:42
